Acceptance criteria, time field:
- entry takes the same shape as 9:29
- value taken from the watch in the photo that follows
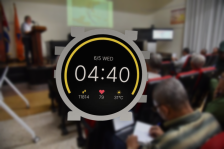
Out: 4:40
